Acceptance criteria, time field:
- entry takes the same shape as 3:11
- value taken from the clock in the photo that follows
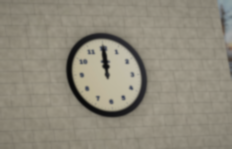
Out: 12:00
